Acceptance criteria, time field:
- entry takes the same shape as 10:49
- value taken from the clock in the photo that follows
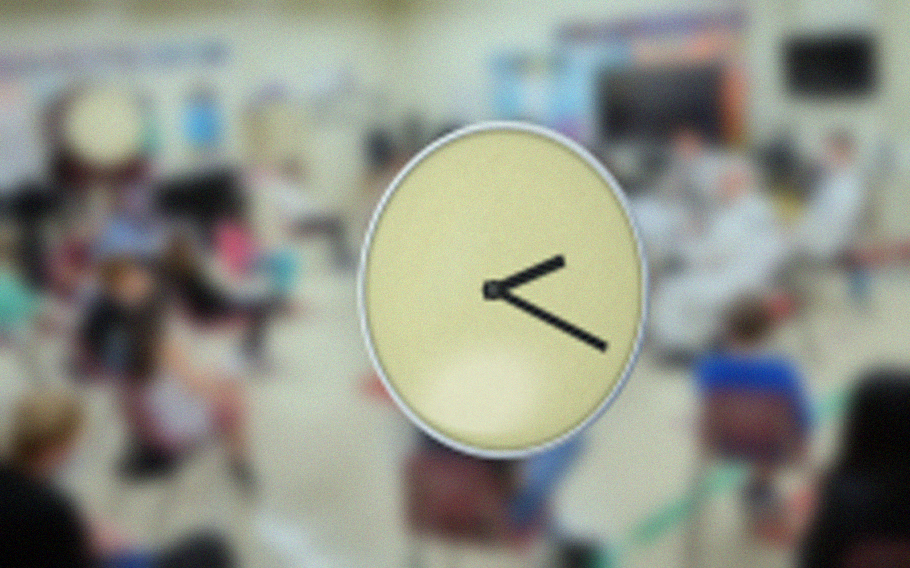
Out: 2:19
